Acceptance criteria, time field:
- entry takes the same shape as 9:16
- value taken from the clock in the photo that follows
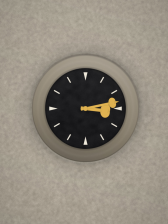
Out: 3:13
